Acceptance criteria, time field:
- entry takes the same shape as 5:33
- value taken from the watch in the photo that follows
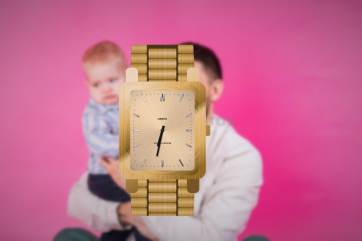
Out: 6:32
